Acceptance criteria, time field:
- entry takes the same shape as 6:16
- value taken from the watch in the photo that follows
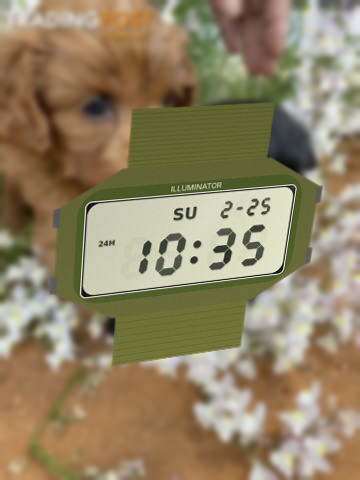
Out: 10:35
